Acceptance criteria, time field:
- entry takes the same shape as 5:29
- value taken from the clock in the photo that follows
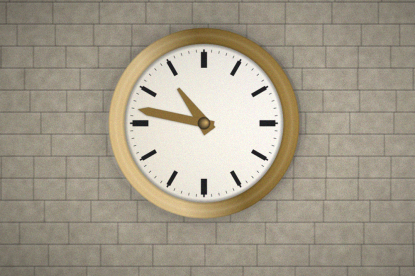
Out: 10:47
